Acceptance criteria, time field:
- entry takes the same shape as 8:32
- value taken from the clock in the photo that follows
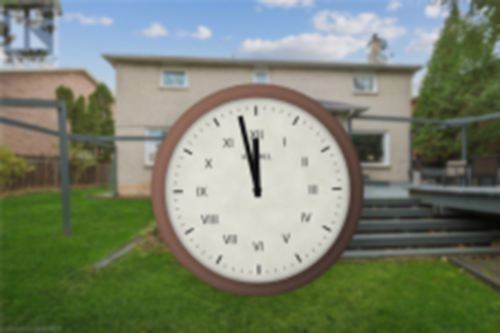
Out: 11:58
